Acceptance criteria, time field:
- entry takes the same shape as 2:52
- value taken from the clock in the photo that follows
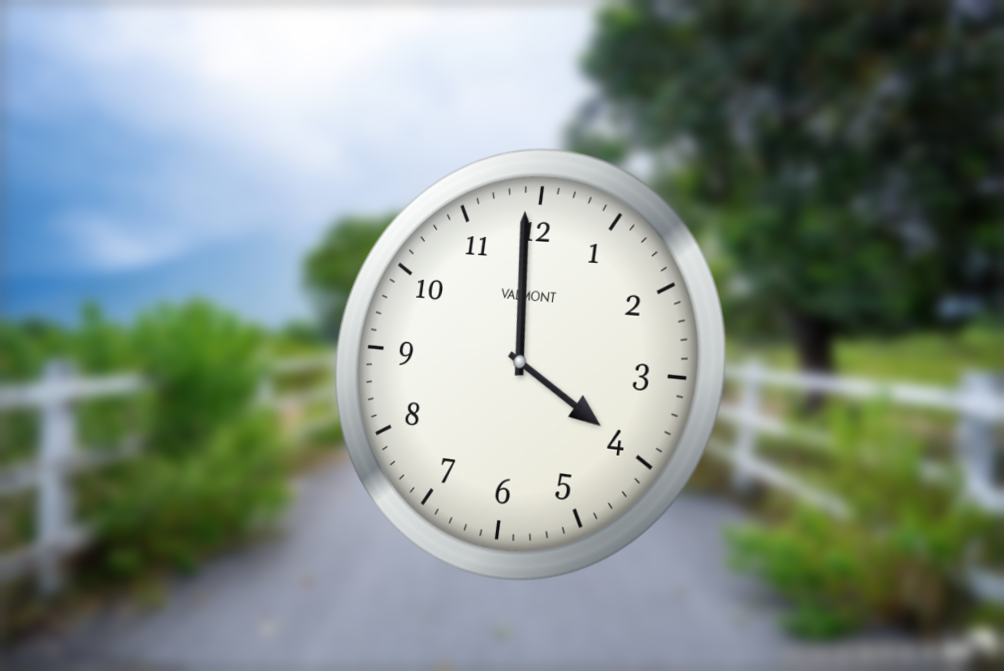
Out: 3:59
